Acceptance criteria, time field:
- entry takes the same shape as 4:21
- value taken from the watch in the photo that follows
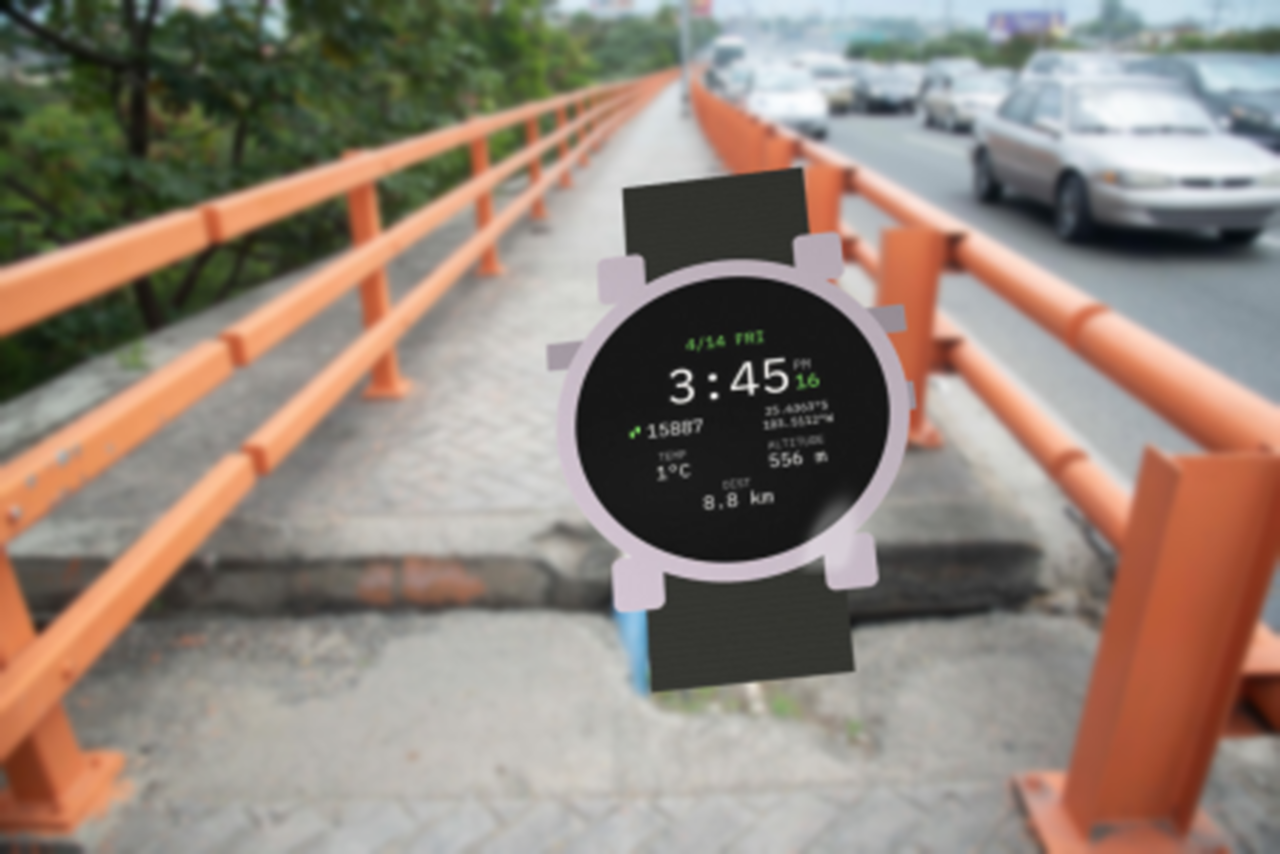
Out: 3:45
